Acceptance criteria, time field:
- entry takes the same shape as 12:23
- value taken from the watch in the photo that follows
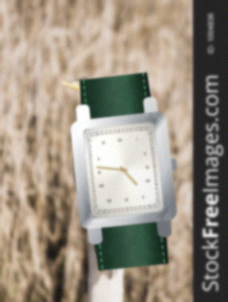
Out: 4:47
